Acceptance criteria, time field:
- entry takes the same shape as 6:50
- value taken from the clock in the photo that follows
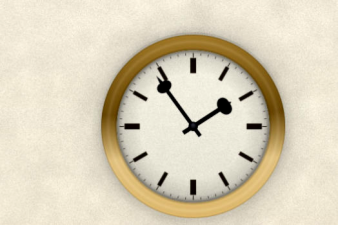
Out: 1:54
